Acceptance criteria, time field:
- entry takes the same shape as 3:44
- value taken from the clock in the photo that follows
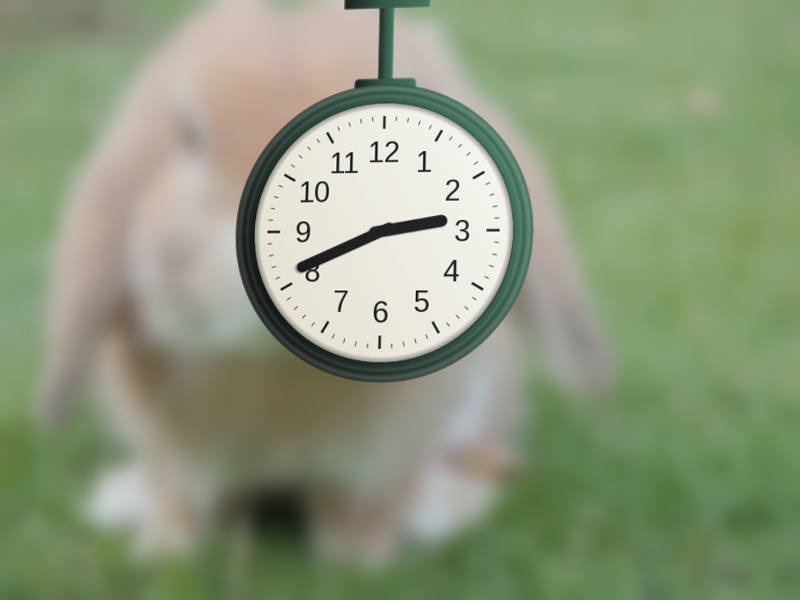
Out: 2:41
